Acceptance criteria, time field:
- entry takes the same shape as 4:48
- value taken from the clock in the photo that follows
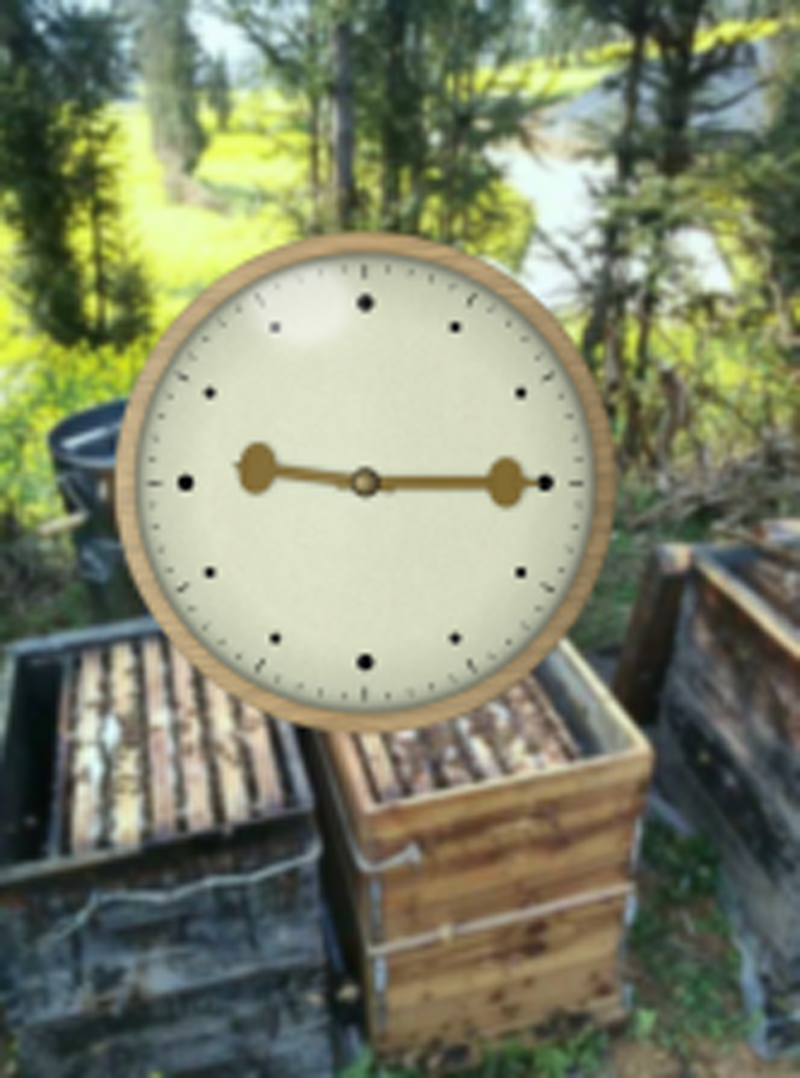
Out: 9:15
